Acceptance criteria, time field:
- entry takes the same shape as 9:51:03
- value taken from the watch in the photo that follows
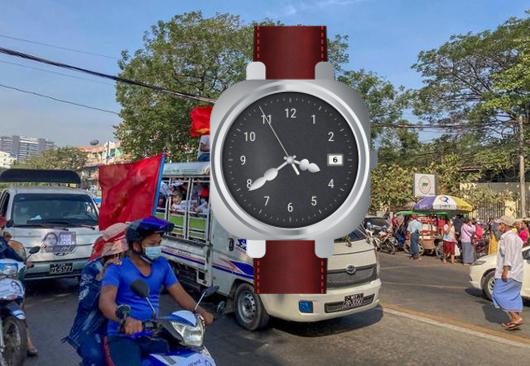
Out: 3:38:55
